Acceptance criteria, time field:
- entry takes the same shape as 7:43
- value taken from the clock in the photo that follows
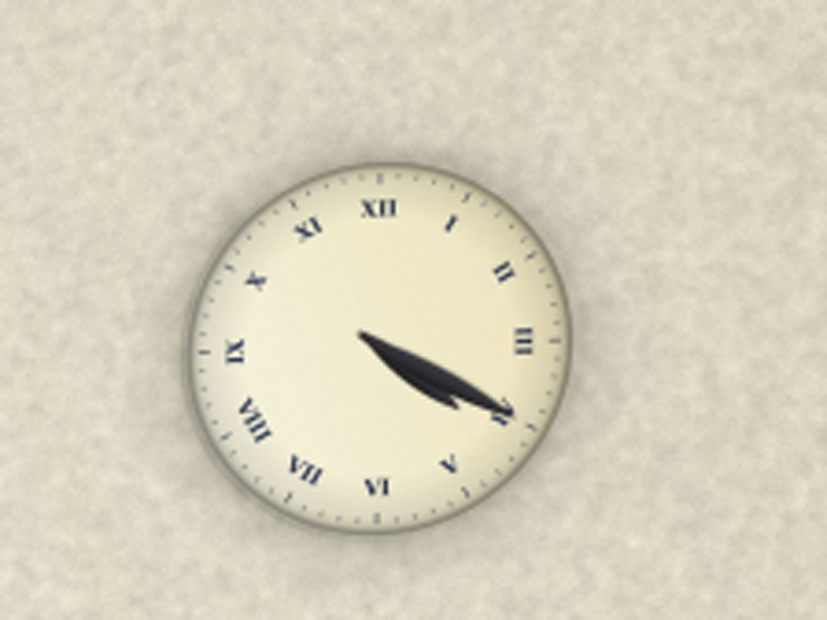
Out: 4:20
